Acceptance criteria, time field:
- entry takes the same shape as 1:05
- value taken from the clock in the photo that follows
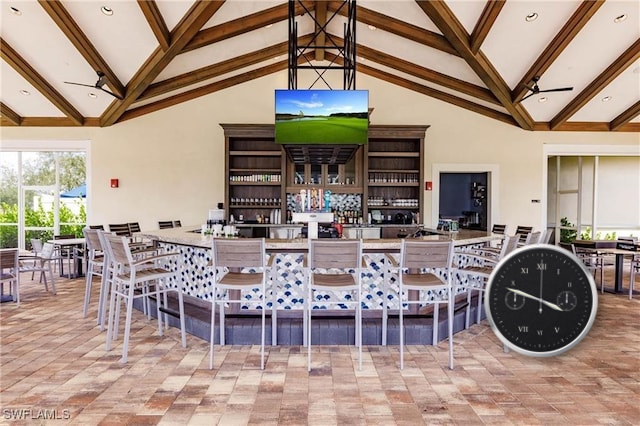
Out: 3:48
